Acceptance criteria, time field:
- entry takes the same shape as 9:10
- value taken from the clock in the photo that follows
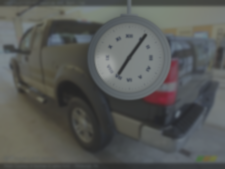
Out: 7:06
